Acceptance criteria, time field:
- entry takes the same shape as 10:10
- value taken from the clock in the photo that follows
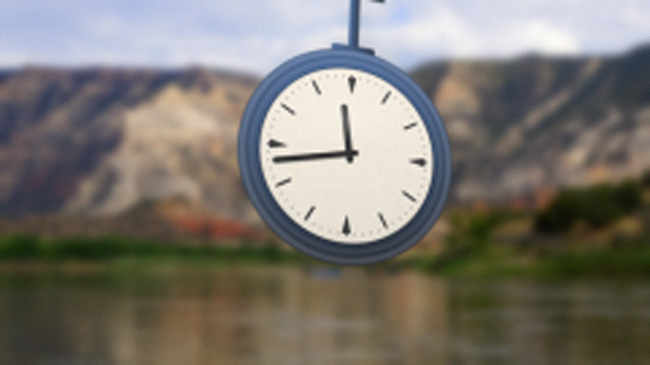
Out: 11:43
